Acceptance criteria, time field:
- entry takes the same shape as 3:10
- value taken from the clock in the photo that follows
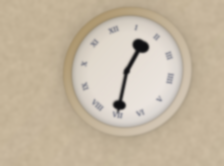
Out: 1:35
